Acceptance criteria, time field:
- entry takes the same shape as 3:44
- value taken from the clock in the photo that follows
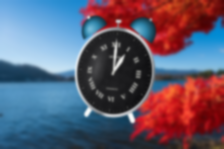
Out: 1:00
